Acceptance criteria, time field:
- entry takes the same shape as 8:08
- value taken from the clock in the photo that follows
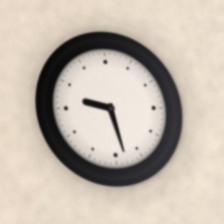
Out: 9:28
